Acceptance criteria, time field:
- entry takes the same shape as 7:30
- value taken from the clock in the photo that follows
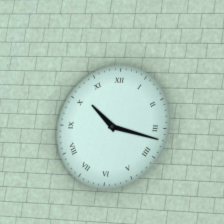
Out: 10:17
